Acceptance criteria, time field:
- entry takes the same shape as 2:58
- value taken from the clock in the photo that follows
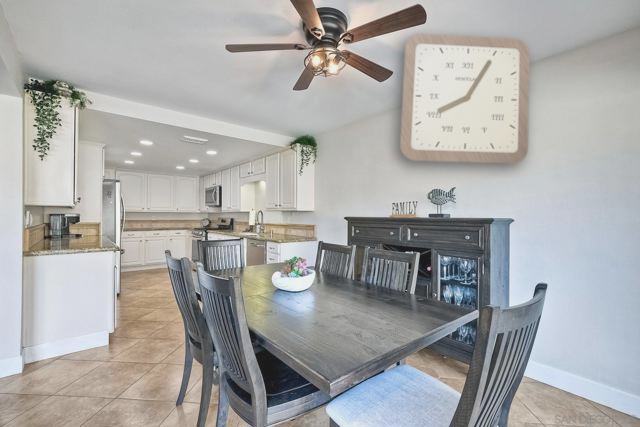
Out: 8:05
